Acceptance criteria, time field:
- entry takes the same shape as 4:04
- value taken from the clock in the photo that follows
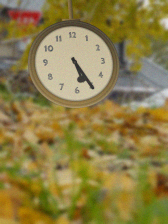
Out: 5:25
